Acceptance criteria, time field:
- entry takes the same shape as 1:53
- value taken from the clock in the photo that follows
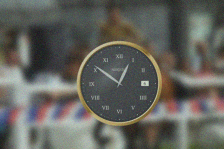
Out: 12:51
